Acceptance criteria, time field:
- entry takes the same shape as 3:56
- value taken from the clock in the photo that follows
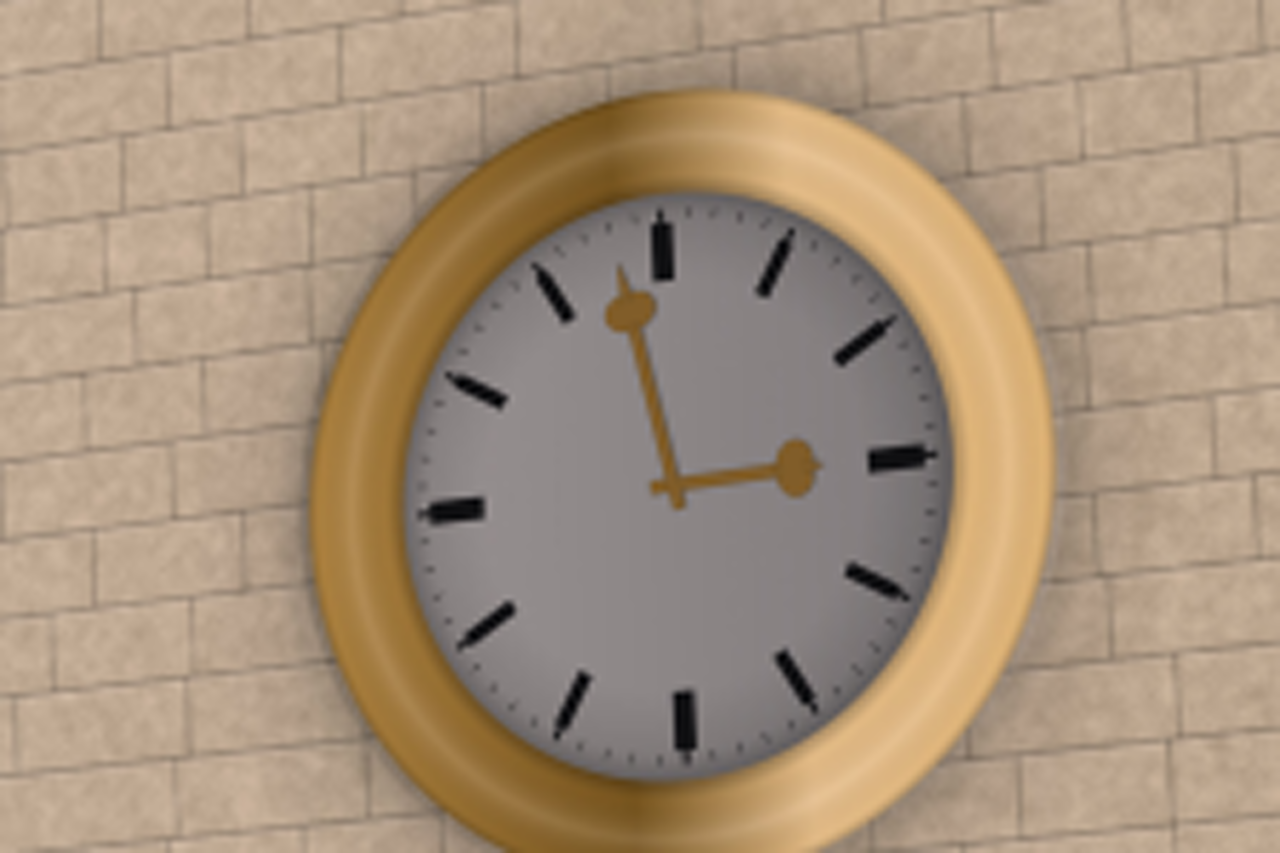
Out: 2:58
